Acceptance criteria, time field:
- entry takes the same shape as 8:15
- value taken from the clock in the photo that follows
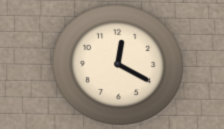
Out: 12:20
